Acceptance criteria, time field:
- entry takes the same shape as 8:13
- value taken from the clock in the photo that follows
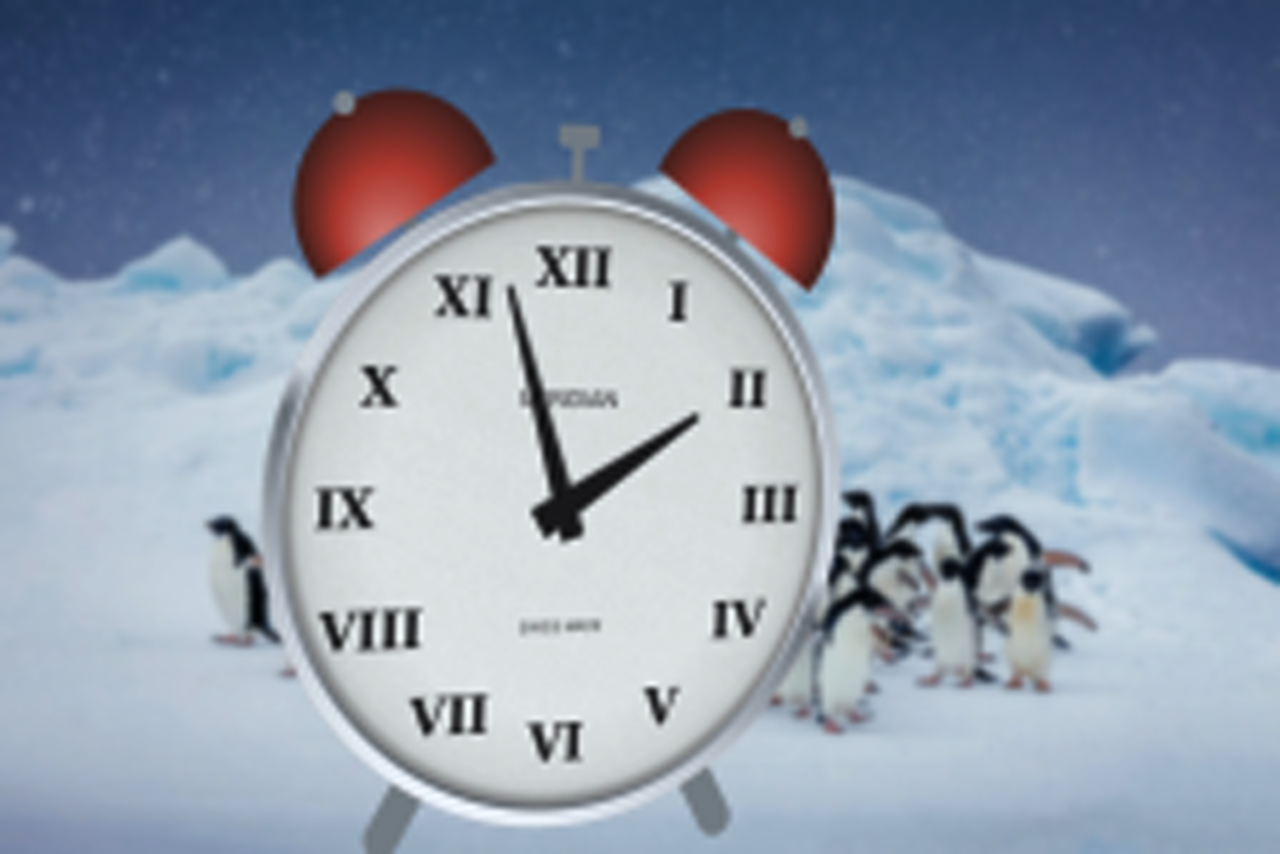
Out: 1:57
